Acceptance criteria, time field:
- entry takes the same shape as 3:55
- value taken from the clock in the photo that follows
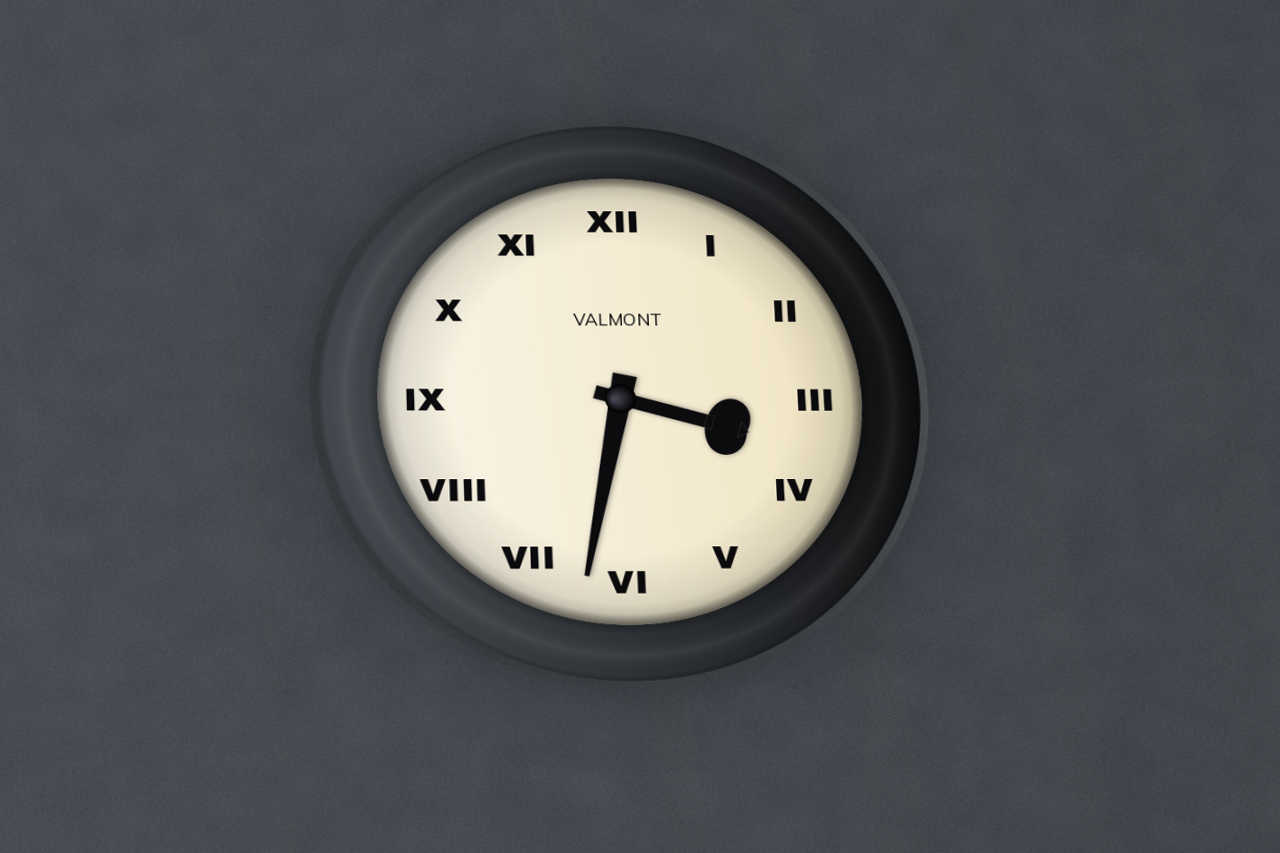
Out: 3:32
